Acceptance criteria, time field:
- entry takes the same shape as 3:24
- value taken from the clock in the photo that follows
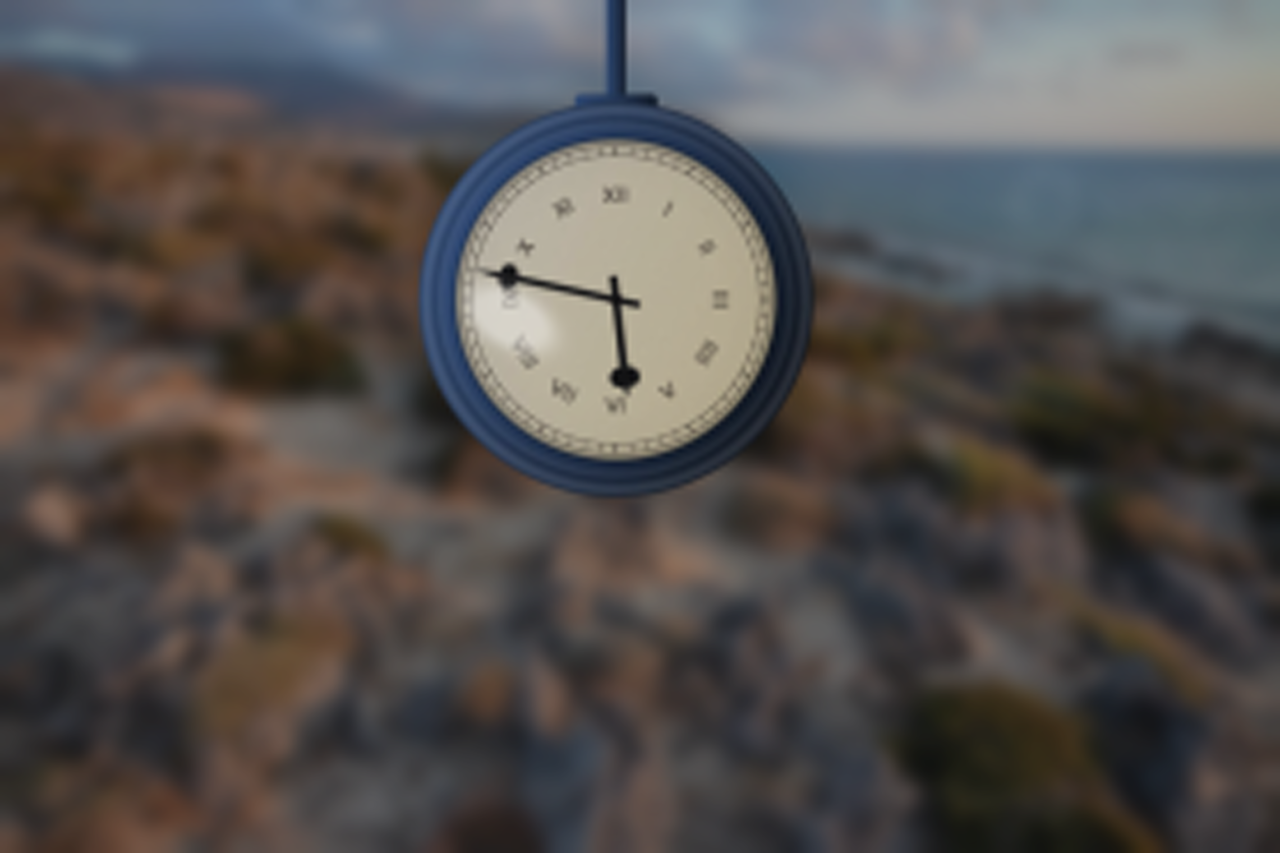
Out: 5:47
